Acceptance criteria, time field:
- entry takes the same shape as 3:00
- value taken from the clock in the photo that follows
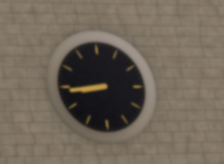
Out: 8:44
